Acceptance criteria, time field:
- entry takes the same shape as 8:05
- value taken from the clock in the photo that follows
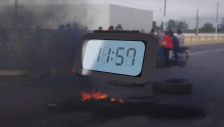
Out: 11:57
